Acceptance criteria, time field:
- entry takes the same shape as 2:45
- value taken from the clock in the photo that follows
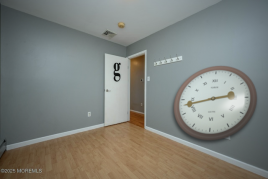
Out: 2:43
